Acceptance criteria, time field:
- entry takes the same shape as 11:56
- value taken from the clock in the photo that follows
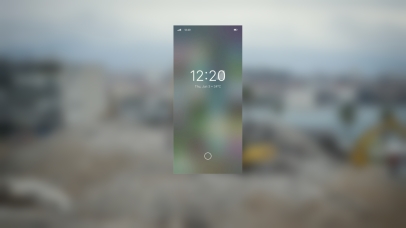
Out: 12:20
